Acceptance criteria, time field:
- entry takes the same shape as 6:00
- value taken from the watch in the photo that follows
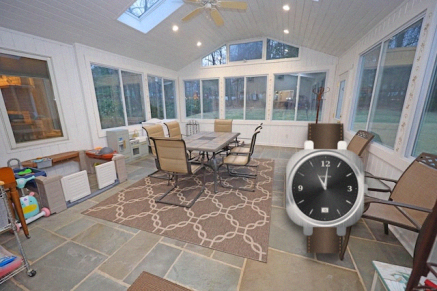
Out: 11:01
